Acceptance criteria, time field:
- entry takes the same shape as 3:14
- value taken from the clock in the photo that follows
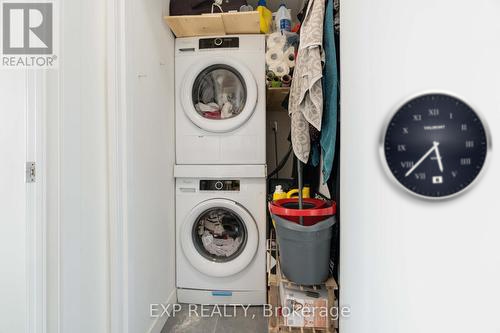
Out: 5:38
